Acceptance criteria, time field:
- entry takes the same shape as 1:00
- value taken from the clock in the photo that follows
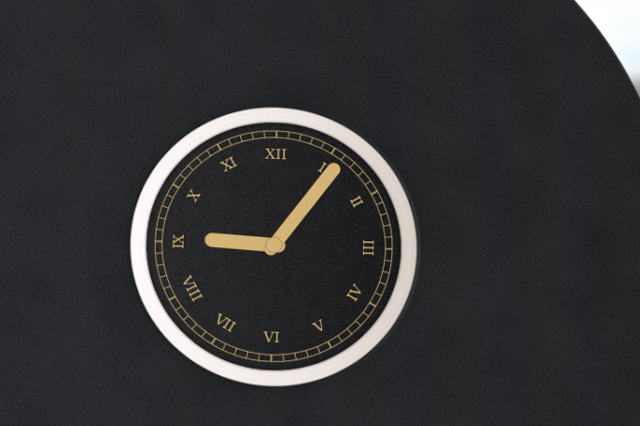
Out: 9:06
